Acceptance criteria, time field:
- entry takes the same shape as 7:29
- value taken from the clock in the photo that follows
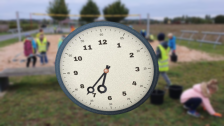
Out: 6:37
